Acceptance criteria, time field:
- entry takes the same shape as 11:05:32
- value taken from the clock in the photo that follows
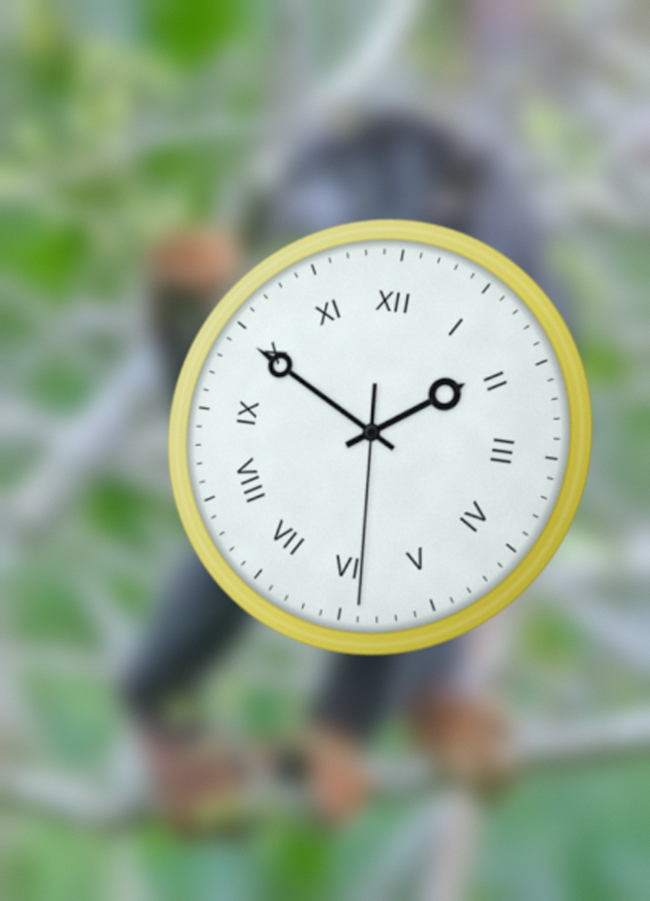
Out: 1:49:29
